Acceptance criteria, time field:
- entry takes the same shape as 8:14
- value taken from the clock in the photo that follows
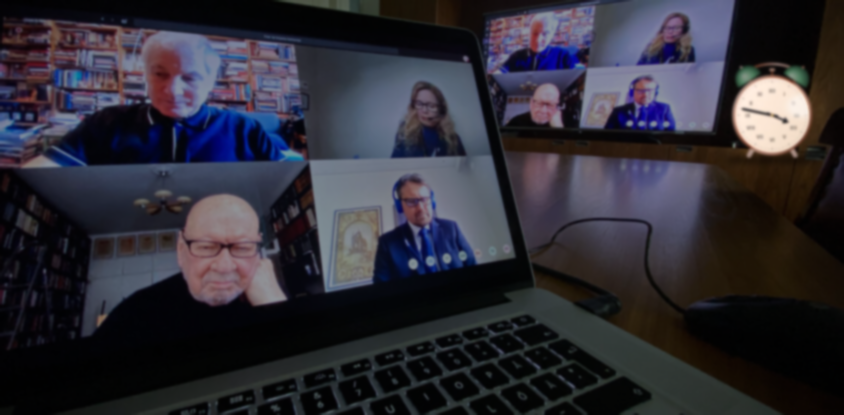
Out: 3:47
